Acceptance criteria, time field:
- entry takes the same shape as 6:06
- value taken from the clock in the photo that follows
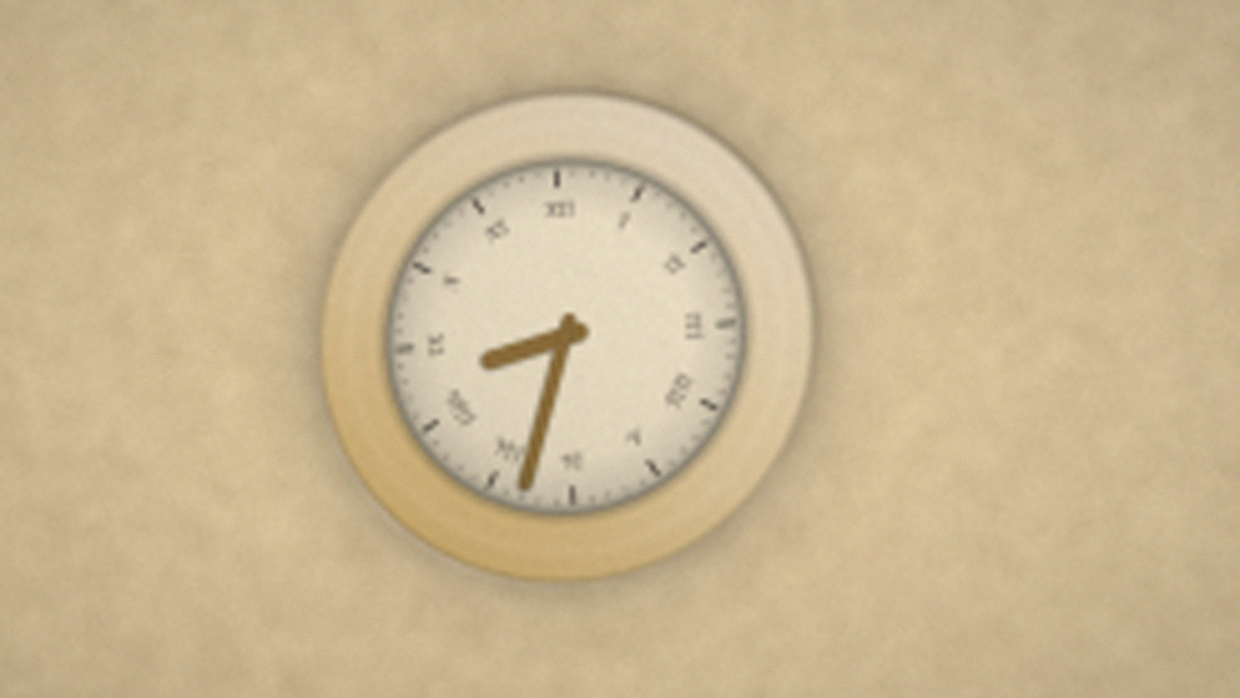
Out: 8:33
